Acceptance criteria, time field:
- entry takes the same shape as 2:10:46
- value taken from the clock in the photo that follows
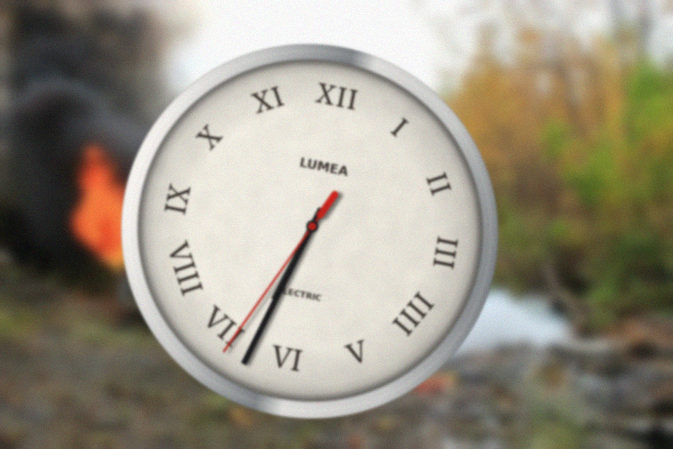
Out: 6:32:34
